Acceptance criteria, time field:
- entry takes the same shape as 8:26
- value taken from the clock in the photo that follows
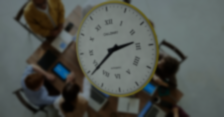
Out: 2:39
